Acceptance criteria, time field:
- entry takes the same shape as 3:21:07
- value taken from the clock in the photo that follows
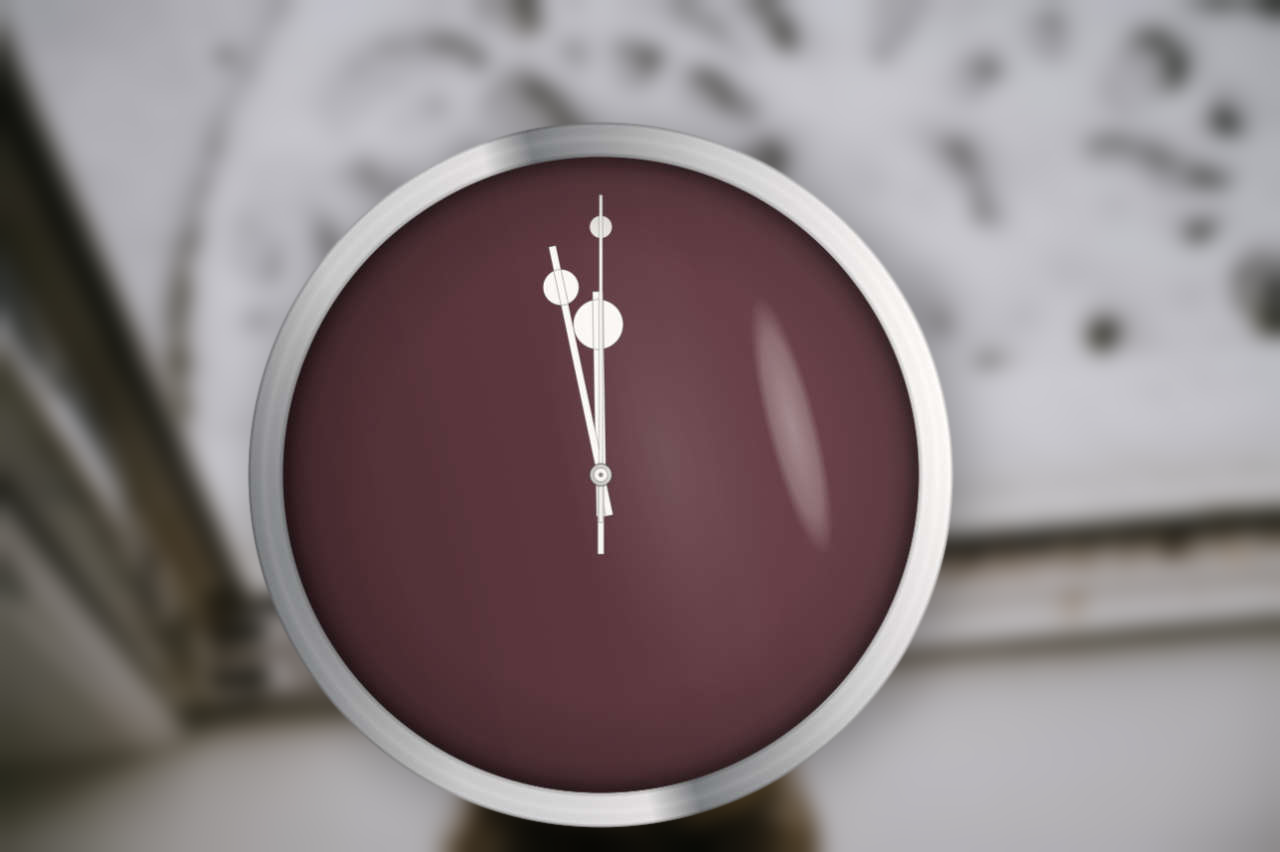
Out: 11:58:00
